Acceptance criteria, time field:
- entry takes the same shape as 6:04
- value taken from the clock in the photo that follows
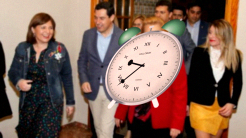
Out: 9:38
